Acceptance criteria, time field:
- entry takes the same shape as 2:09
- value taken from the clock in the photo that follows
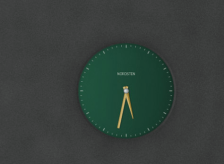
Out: 5:32
